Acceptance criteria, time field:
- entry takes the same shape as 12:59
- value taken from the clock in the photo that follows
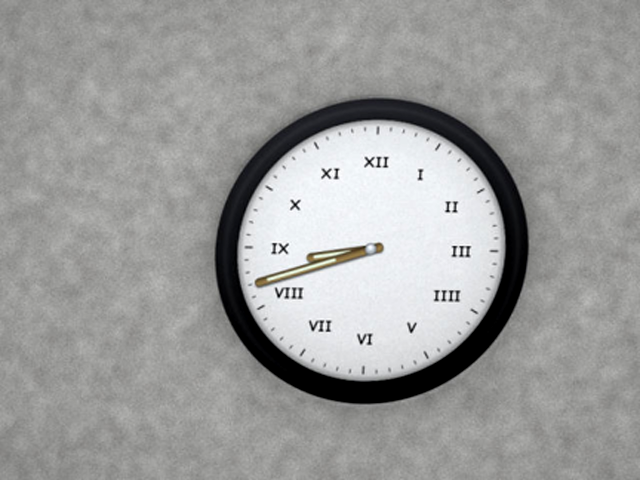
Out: 8:42
